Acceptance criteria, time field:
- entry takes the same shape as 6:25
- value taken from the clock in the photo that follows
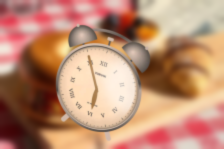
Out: 5:55
